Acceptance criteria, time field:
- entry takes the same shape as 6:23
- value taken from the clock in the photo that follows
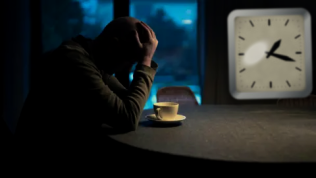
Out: 1:18
